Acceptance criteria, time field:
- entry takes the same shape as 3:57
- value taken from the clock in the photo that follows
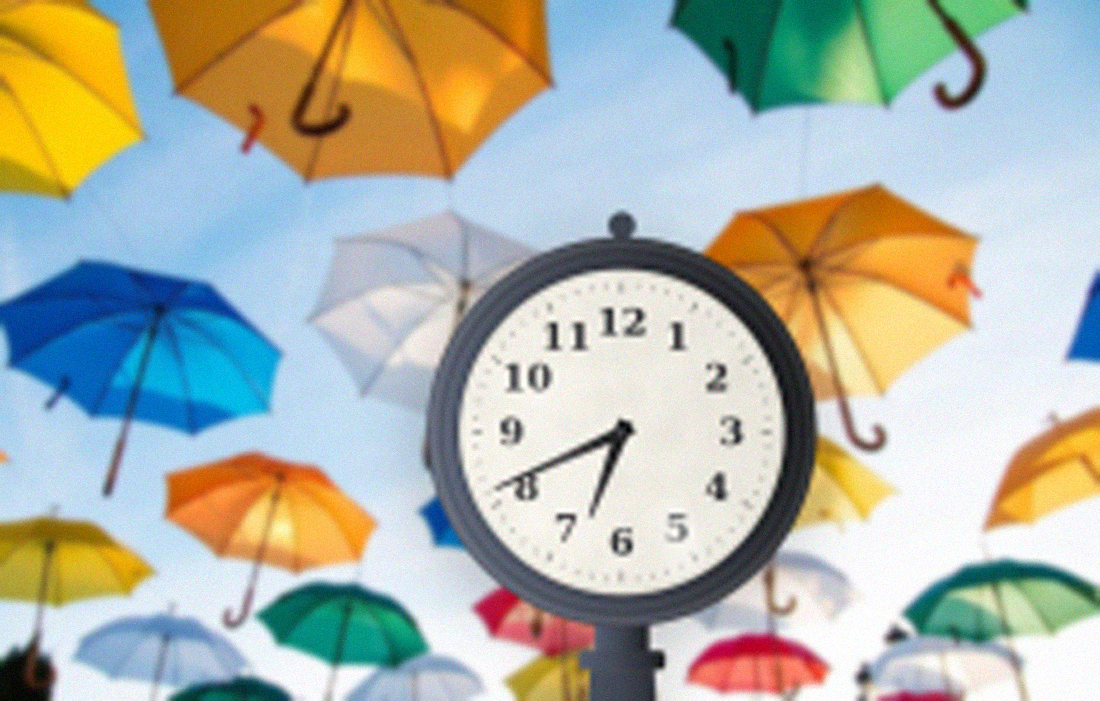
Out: 6:41
